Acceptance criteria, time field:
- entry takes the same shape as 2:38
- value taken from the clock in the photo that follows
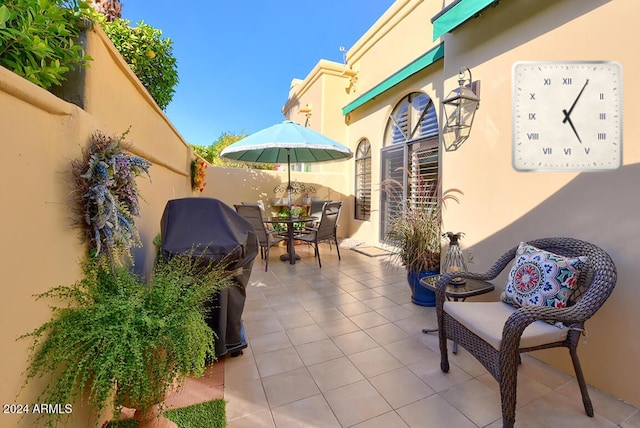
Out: 5:05
